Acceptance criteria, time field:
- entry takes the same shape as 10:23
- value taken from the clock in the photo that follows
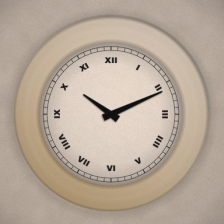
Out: 10:11
